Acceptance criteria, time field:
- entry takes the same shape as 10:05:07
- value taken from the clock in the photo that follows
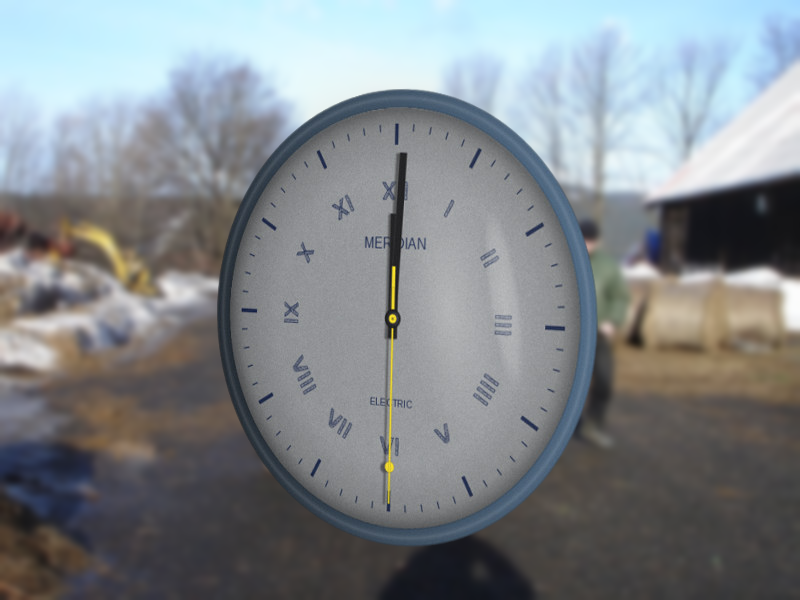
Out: 12:00:30
